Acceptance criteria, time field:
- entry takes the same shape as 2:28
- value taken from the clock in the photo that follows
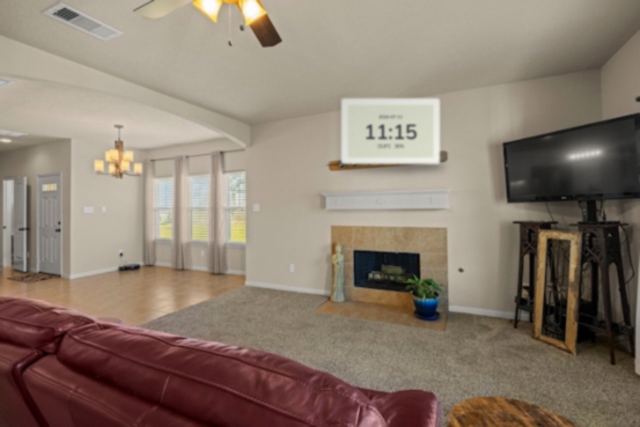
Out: 11:15
